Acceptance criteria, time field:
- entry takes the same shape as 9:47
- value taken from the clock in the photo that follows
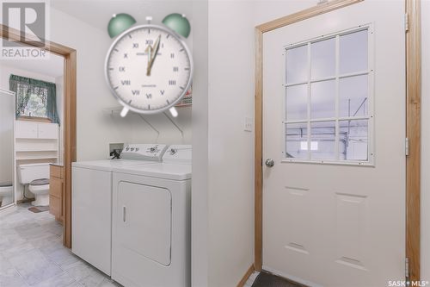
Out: 12:03
